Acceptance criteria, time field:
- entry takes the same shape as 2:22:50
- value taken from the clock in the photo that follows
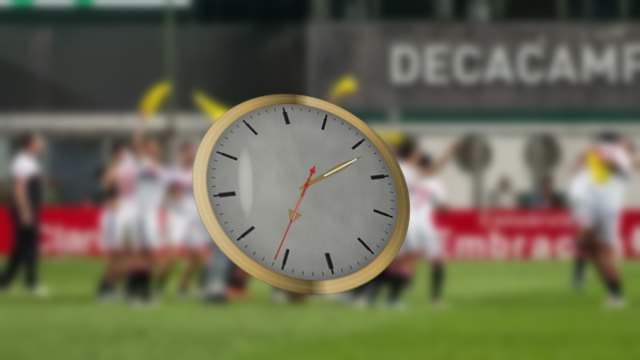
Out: 7:11:36
